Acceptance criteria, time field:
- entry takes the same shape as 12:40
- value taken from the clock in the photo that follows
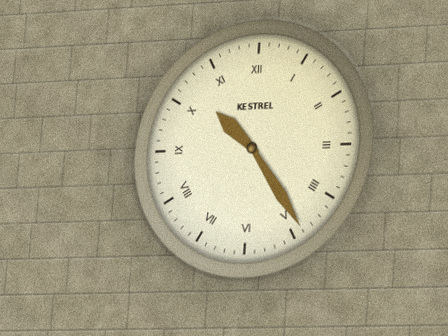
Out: 10:24
